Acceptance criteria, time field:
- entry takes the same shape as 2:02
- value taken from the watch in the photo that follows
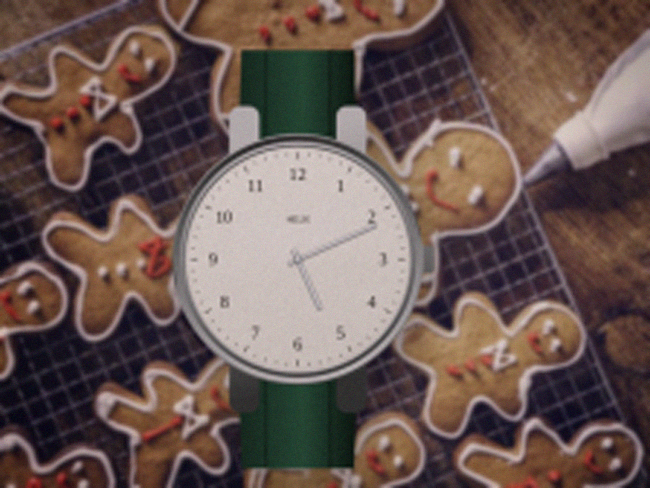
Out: 5:11
